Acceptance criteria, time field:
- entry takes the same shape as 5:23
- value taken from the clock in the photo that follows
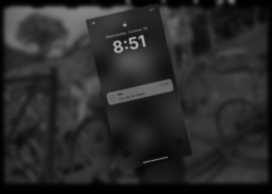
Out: 8:51
